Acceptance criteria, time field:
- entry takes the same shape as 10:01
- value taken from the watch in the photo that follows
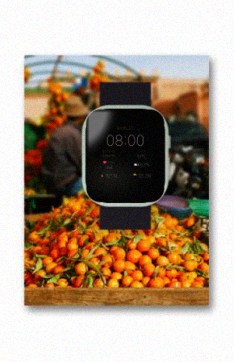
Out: 8:00
